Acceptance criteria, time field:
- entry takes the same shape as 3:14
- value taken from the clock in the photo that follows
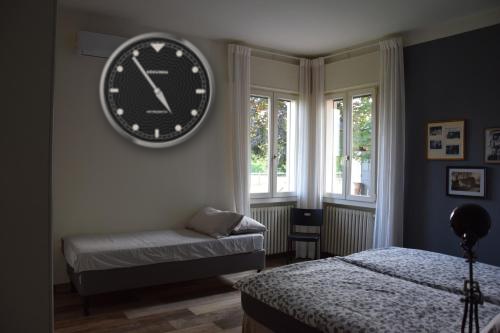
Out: 4:54
